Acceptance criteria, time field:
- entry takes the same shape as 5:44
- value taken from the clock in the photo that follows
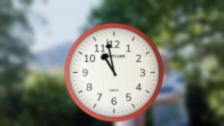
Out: 10:58
